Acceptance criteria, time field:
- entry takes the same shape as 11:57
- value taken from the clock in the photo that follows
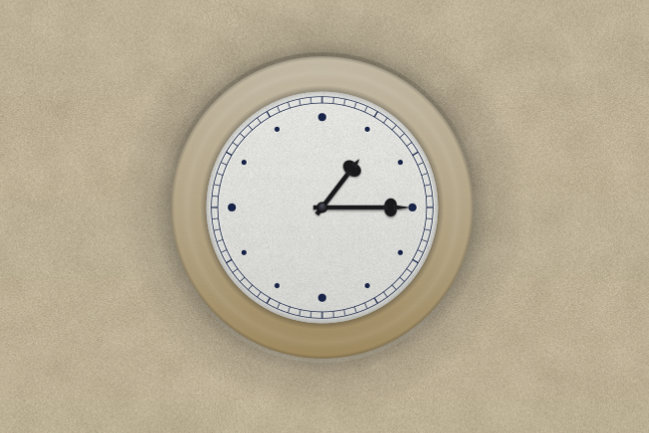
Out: 1:15
